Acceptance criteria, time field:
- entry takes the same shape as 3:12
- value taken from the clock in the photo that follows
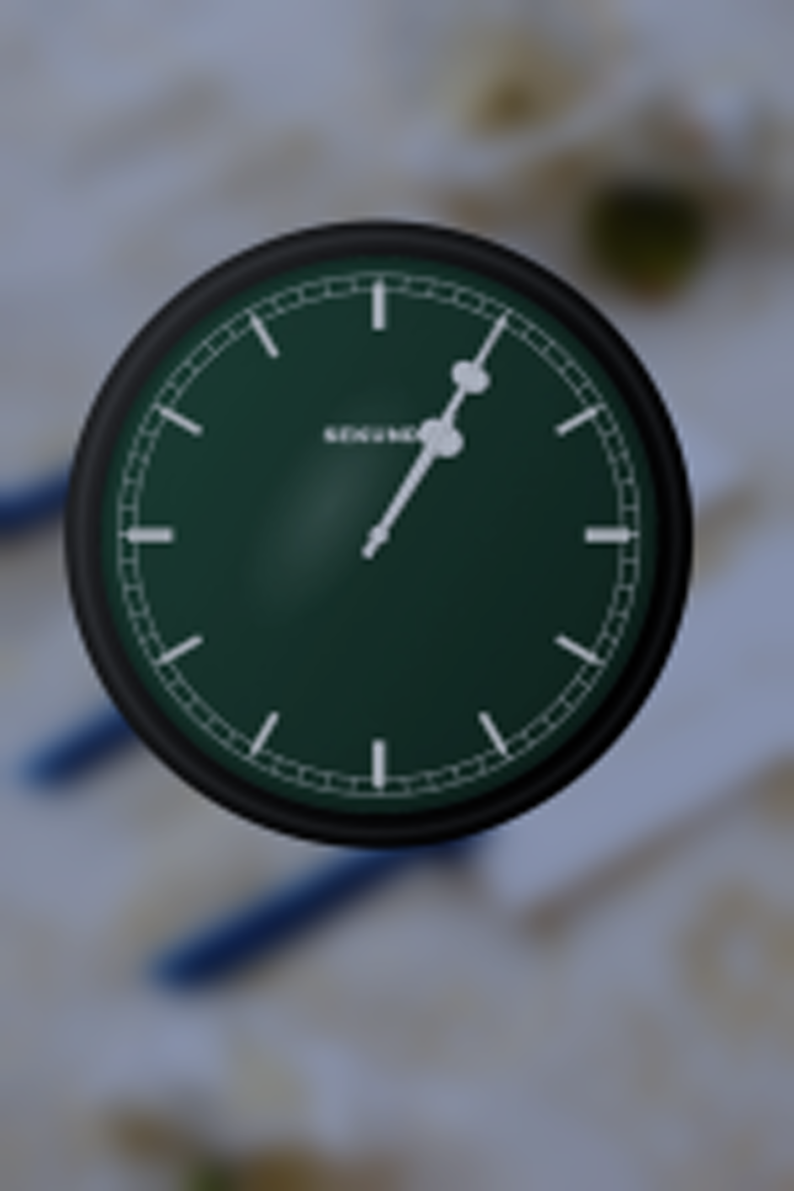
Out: 1:05
